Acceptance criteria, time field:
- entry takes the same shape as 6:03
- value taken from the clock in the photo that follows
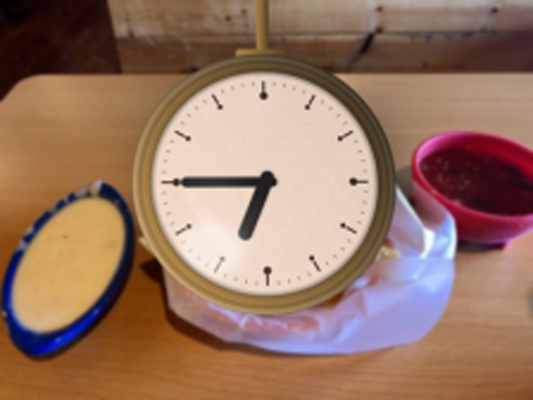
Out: 6:45
